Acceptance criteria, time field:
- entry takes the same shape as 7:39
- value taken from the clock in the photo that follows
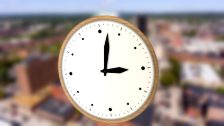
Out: 3:02
